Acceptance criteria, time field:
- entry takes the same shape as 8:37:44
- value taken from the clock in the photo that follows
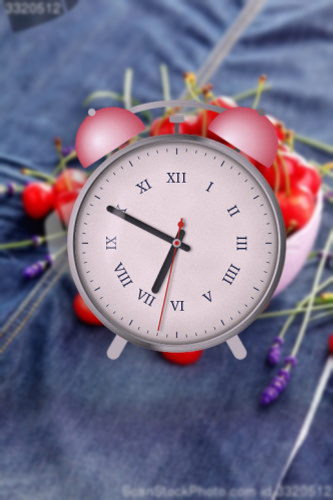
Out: 6:49:32
